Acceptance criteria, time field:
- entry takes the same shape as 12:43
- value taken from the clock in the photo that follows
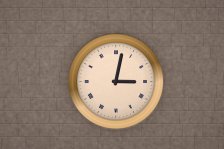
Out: 3:02
